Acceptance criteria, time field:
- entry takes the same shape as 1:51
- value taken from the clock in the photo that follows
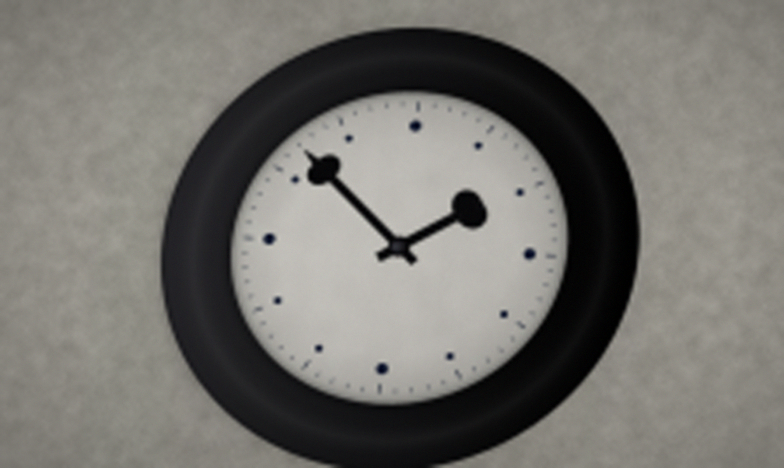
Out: 1:52
